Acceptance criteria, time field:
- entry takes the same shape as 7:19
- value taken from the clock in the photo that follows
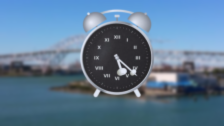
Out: 5:22
